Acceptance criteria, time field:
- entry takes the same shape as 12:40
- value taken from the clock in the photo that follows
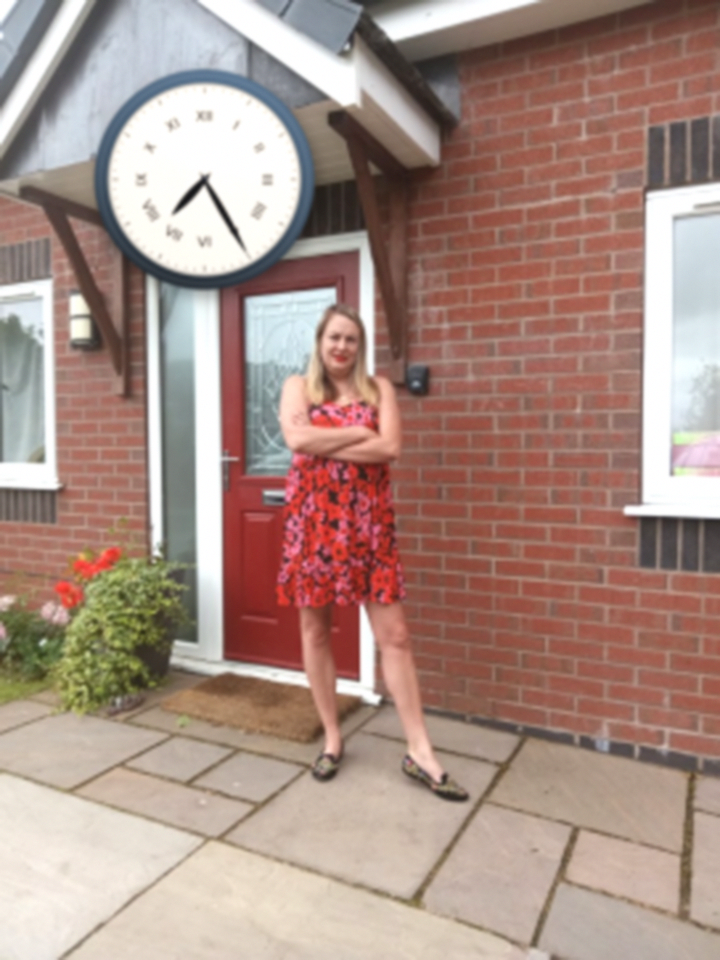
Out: 7:25
